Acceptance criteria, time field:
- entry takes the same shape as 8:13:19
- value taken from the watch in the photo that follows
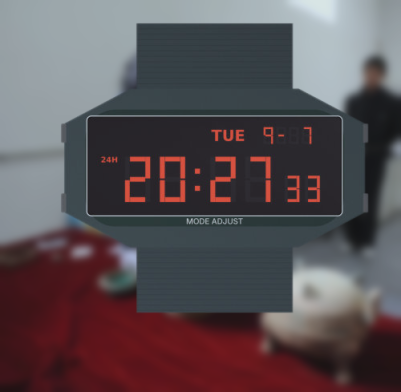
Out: 20:27:33
